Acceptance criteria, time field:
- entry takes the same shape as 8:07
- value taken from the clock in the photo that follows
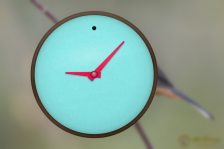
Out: 9:07
